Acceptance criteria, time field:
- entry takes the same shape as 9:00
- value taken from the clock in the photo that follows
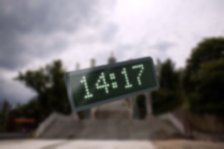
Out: 14:17
